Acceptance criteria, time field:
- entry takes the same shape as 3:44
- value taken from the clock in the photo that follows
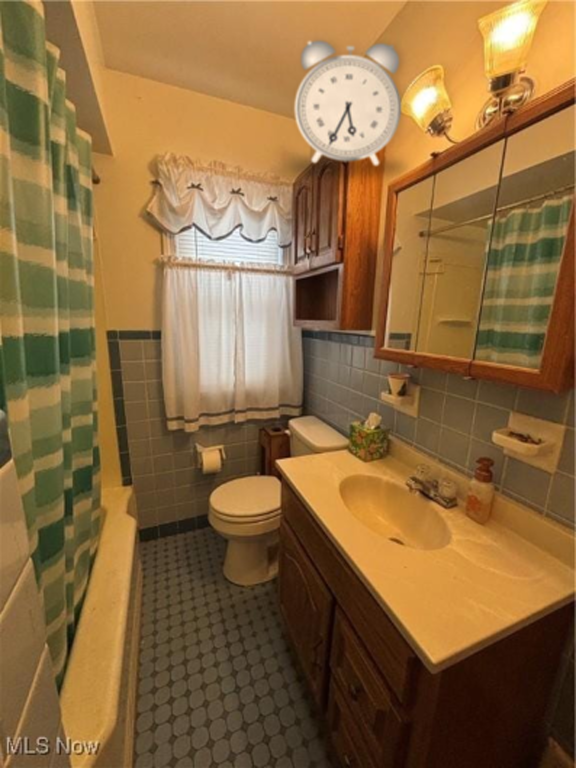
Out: 5:34
